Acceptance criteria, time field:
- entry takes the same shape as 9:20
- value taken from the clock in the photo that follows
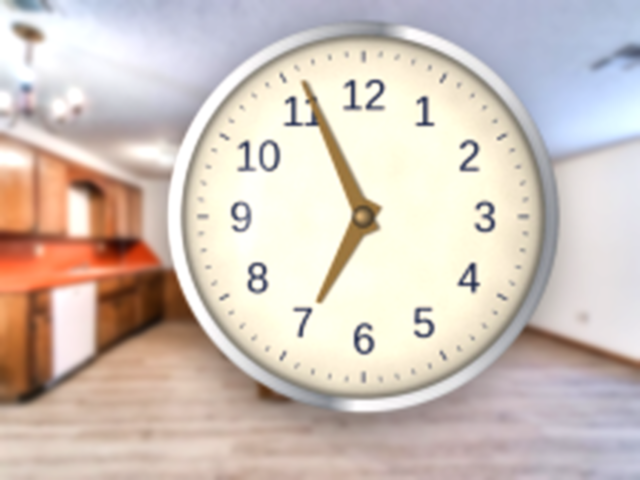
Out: 6:56
